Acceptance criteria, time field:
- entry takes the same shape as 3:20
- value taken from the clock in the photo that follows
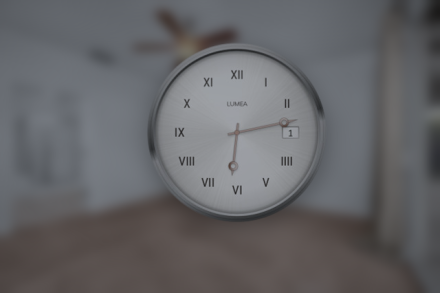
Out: 6:13
